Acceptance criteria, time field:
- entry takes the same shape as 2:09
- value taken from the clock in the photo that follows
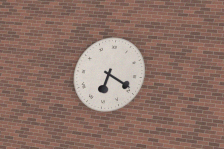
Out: 6:19
